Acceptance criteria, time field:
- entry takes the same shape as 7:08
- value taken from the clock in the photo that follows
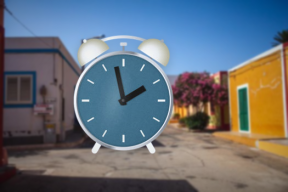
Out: 1:58
